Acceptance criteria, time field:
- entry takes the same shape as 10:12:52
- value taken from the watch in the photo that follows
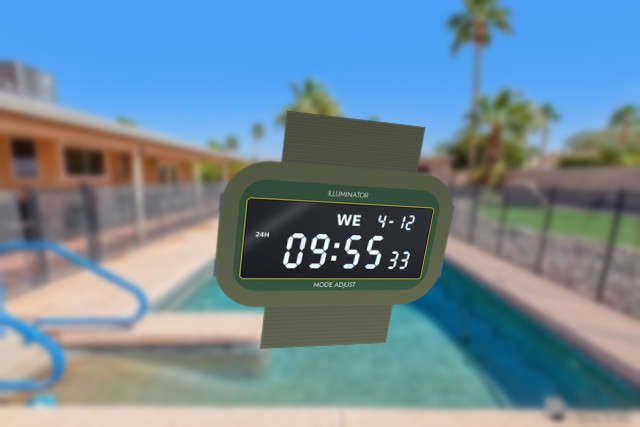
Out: 9:55:33
